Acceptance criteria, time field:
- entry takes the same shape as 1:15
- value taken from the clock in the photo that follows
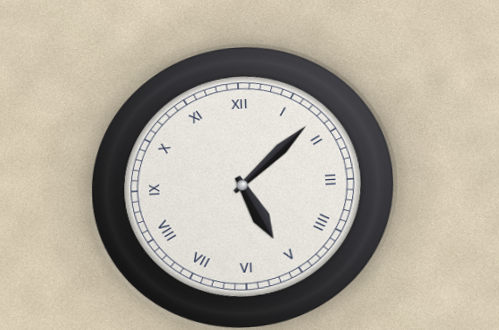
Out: 5:08
